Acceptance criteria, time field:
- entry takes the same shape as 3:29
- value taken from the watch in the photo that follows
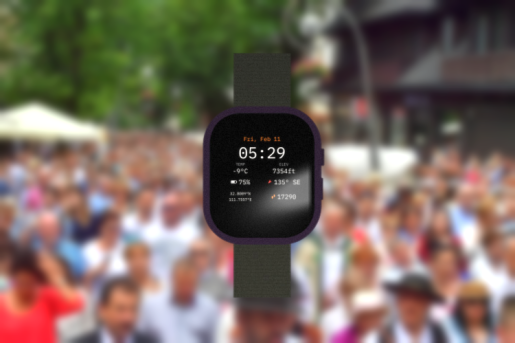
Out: 5:29
